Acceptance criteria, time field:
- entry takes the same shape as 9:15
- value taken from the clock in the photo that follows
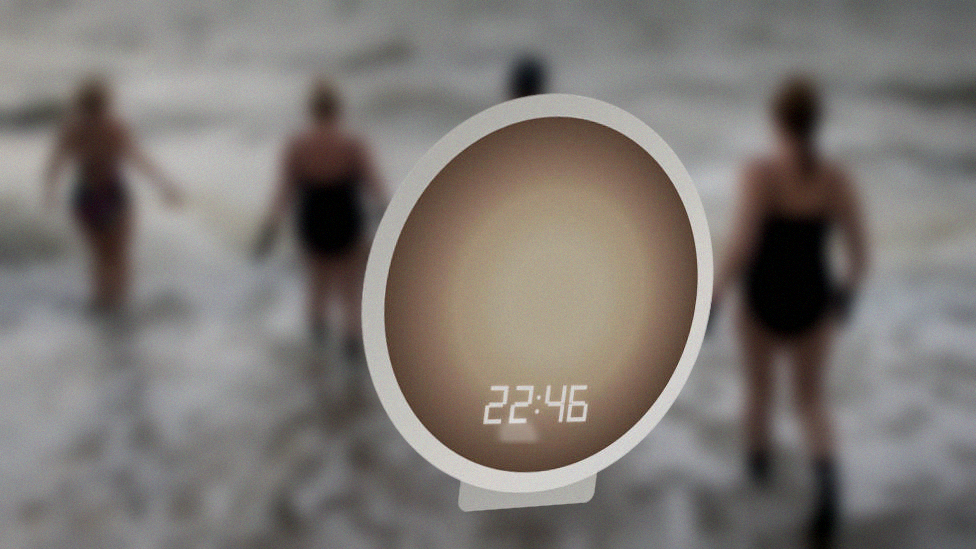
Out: 22:46
